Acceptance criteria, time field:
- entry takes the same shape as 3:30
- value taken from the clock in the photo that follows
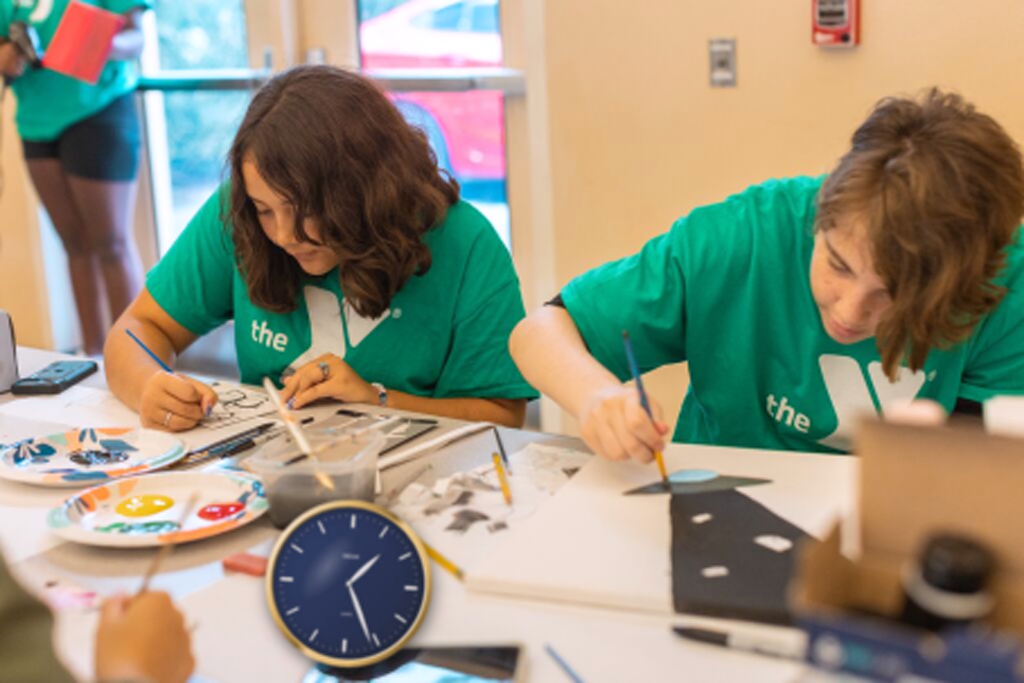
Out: 1:26
